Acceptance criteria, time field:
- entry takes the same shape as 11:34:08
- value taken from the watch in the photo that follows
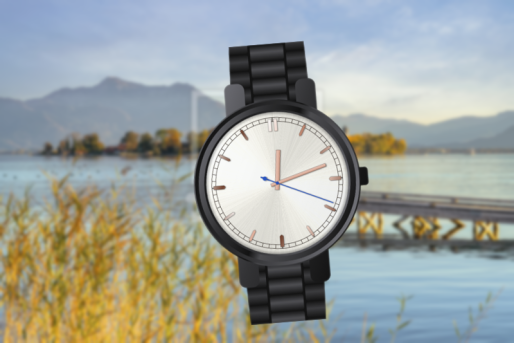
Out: 12:12:19
